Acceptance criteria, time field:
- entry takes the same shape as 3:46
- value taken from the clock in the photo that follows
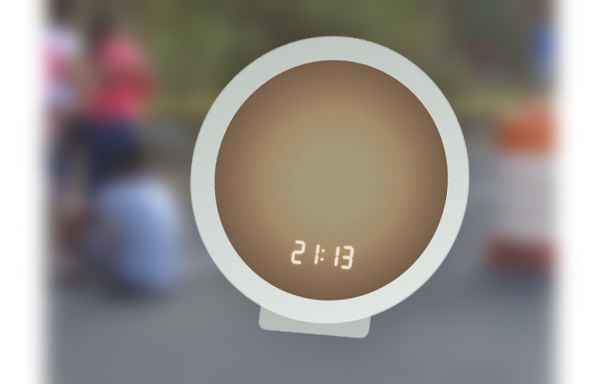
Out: 21:13
